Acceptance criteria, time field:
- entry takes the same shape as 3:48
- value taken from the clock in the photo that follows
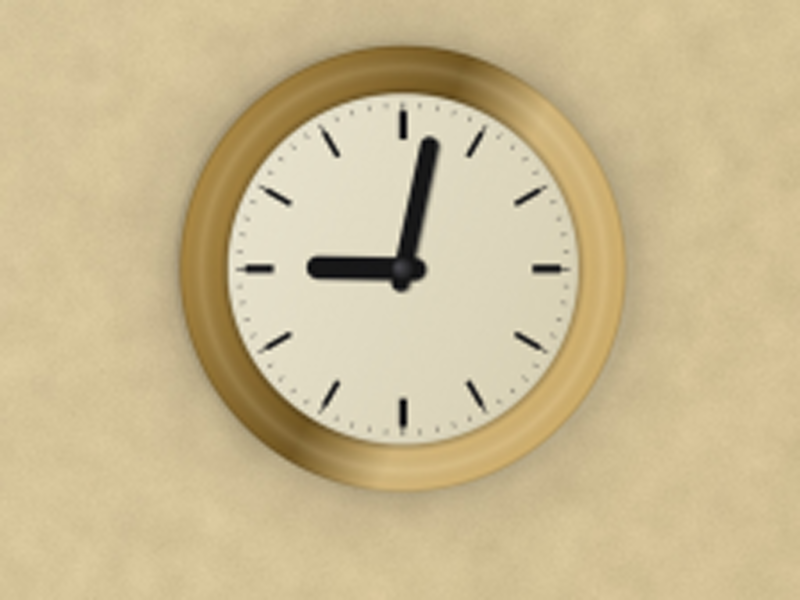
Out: 9:02
